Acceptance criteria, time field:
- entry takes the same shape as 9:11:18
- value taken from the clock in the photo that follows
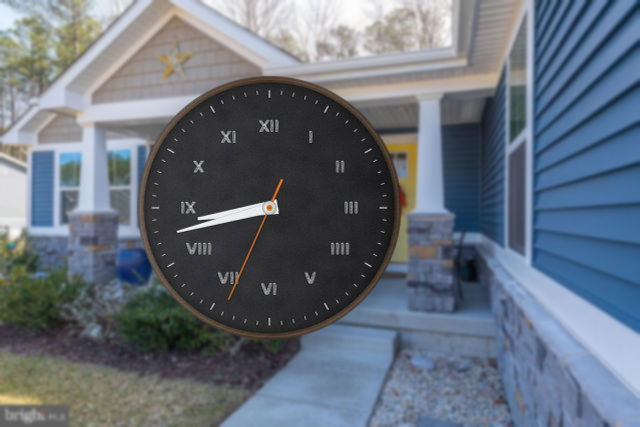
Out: 8:42:34
